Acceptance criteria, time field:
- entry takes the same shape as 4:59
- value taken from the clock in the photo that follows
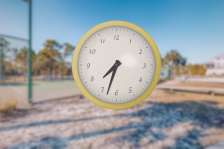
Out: 7:33
